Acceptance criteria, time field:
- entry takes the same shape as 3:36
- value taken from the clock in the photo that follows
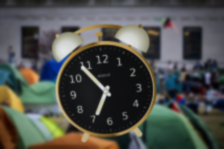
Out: 6:54
